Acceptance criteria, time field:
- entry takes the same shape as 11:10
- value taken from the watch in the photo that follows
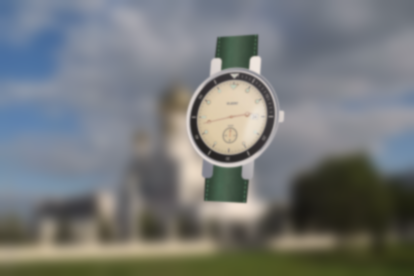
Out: 2:43
